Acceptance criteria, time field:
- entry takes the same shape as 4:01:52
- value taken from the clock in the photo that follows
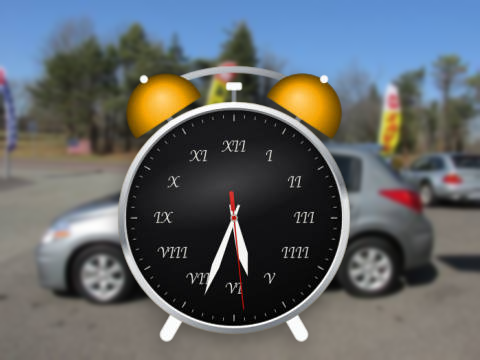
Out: 5:33:29
